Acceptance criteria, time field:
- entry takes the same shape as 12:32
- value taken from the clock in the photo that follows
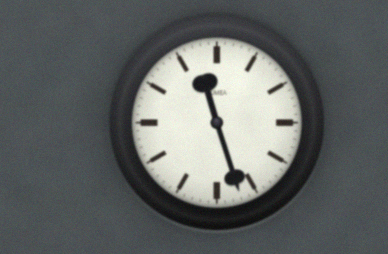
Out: 11:27
